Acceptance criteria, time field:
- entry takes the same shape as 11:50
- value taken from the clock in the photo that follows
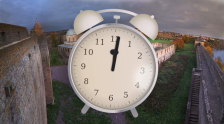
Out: 12:01
